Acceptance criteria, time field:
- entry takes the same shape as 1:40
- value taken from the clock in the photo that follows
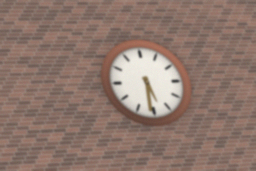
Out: 5:31
